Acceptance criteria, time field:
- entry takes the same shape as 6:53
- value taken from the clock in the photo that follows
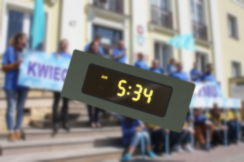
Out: 5:34
